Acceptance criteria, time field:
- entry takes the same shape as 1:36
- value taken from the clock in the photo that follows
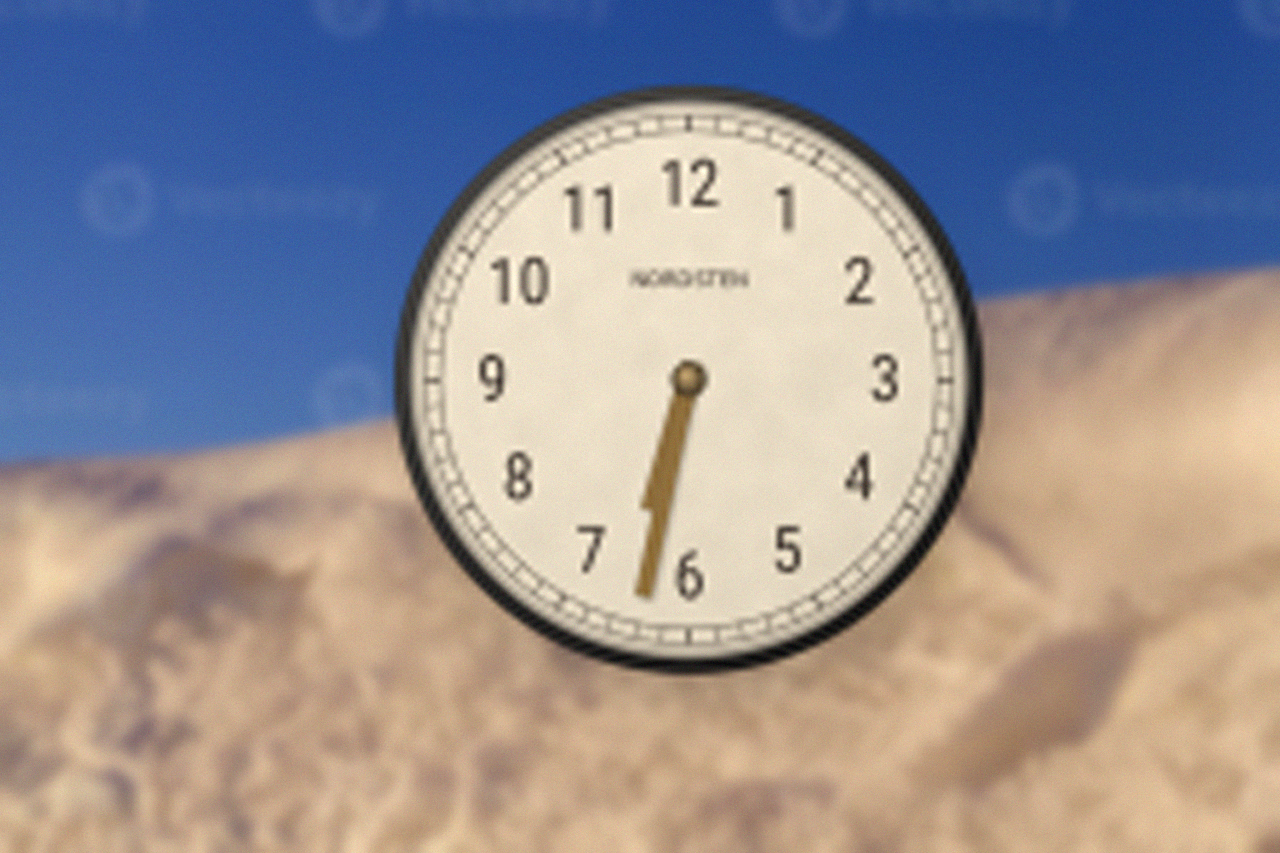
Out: 6:32
